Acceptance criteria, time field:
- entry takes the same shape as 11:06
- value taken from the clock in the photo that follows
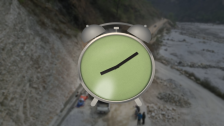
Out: 8:09
